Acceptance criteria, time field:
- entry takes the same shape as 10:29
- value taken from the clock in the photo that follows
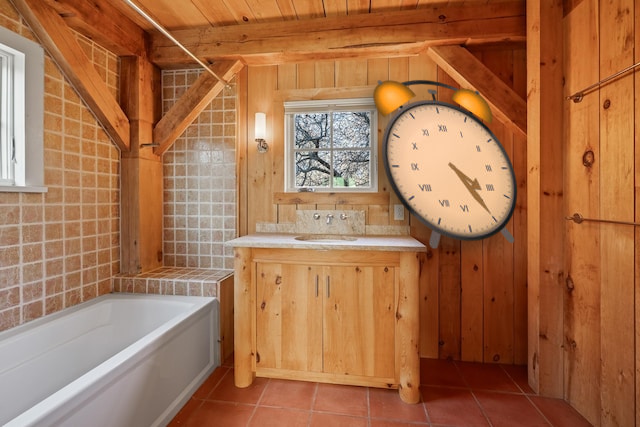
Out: 4:25
